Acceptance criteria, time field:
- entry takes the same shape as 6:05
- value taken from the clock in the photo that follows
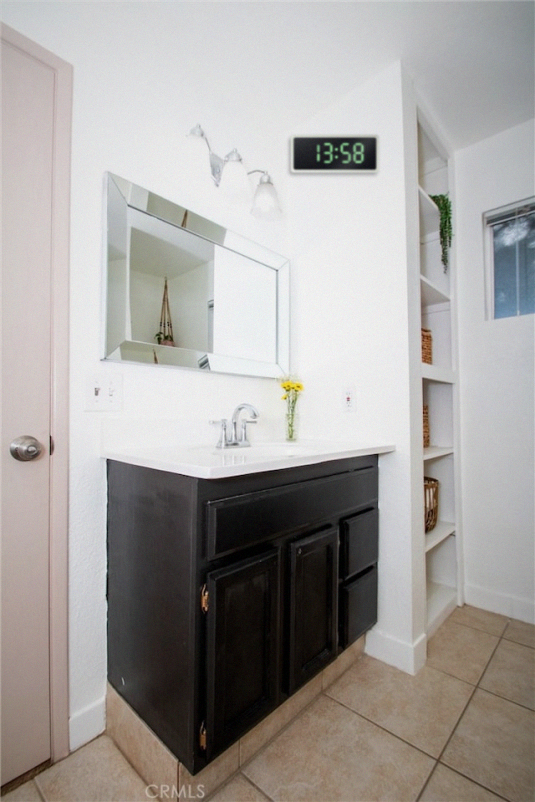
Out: 13:58
